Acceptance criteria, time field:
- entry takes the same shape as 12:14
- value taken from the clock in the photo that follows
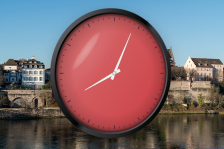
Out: 8:04
